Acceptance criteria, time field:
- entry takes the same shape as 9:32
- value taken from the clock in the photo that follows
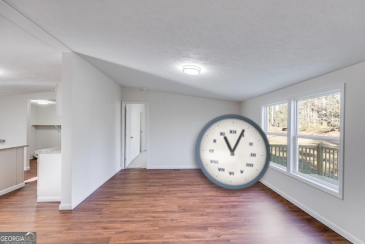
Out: 11:04
